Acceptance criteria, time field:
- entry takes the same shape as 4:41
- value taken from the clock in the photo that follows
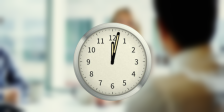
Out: 12:02
